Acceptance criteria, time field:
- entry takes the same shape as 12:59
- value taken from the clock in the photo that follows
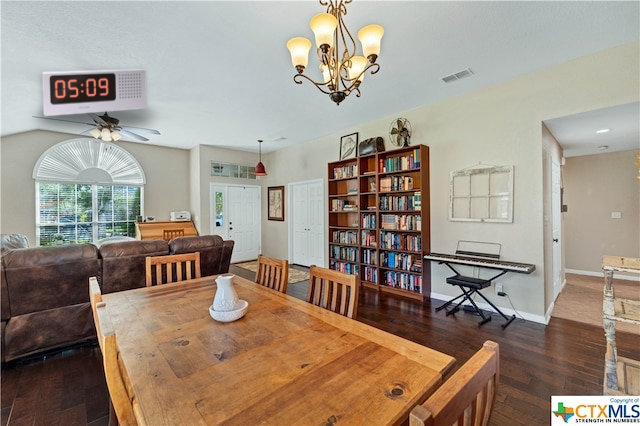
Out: 5:09
